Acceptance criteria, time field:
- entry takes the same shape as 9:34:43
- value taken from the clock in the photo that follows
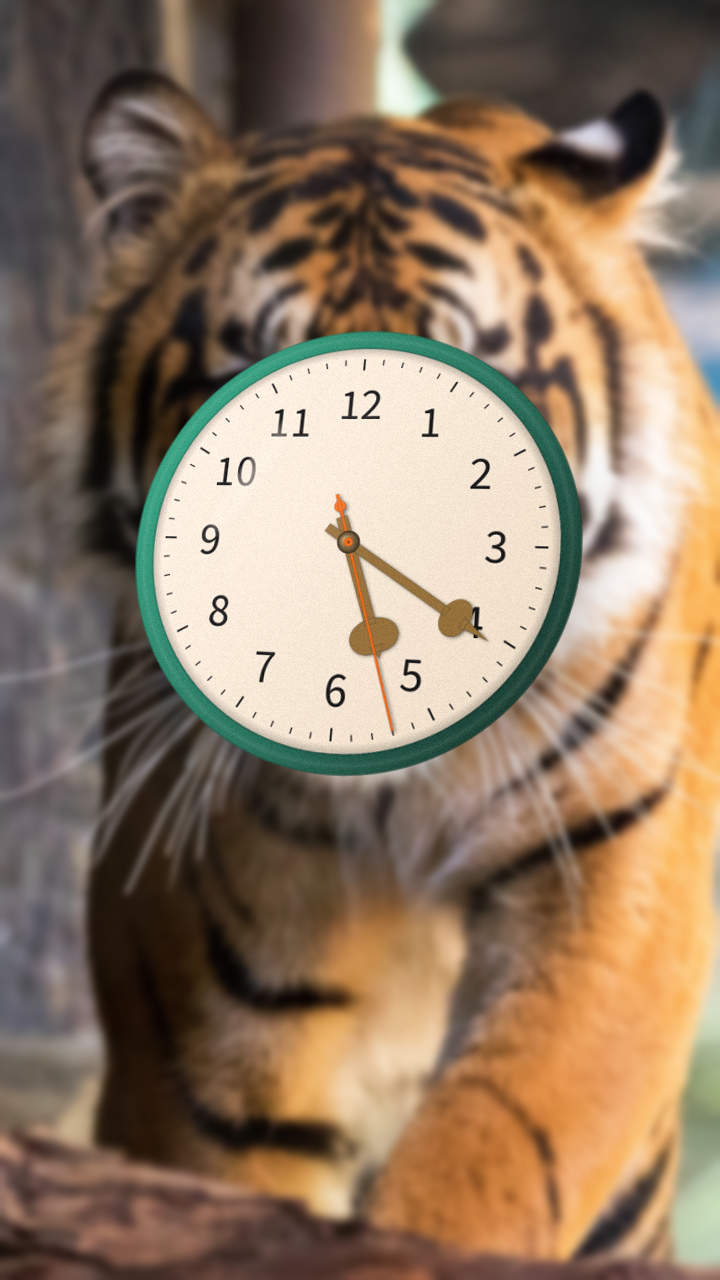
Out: 5:20:27
